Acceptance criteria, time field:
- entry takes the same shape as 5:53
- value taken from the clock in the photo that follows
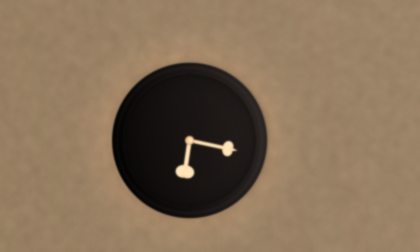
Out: 6:17
